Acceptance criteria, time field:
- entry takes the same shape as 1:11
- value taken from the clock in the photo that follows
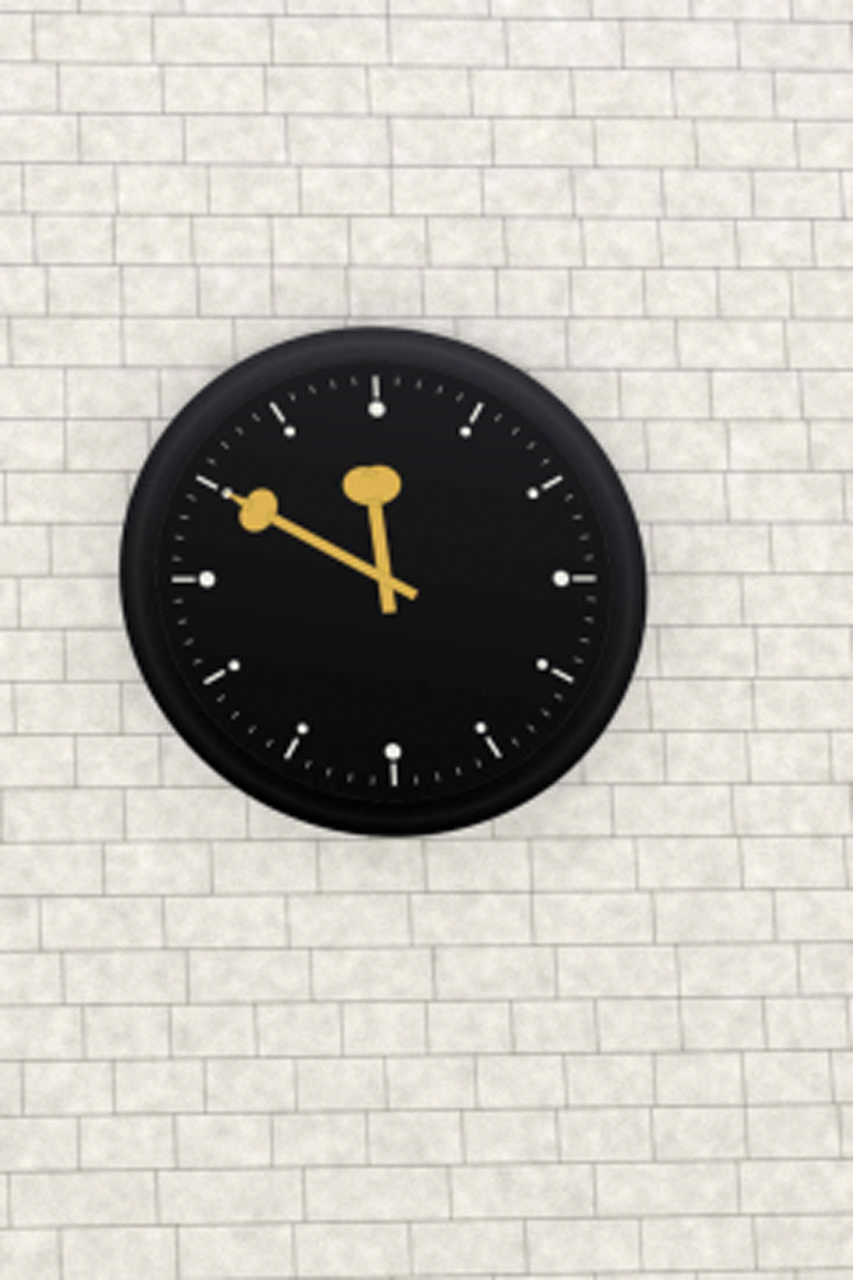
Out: 11:50
